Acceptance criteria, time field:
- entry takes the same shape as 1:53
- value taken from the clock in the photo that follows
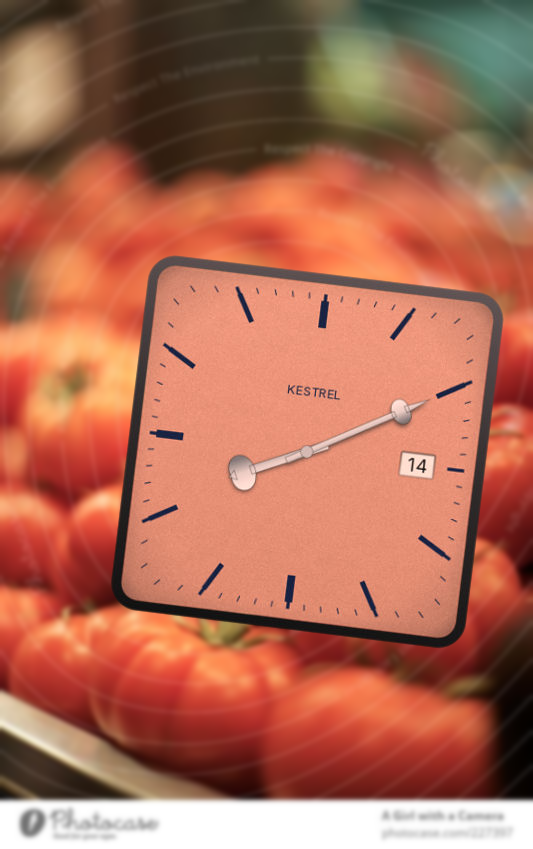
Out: 8:10
